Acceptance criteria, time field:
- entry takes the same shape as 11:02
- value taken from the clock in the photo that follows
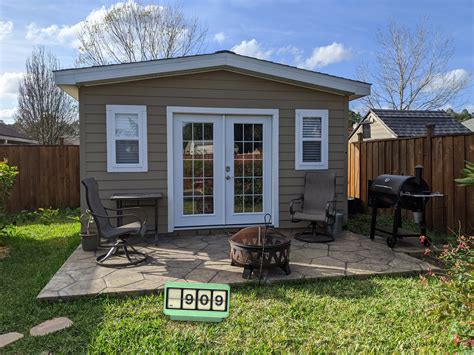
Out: 9:09
